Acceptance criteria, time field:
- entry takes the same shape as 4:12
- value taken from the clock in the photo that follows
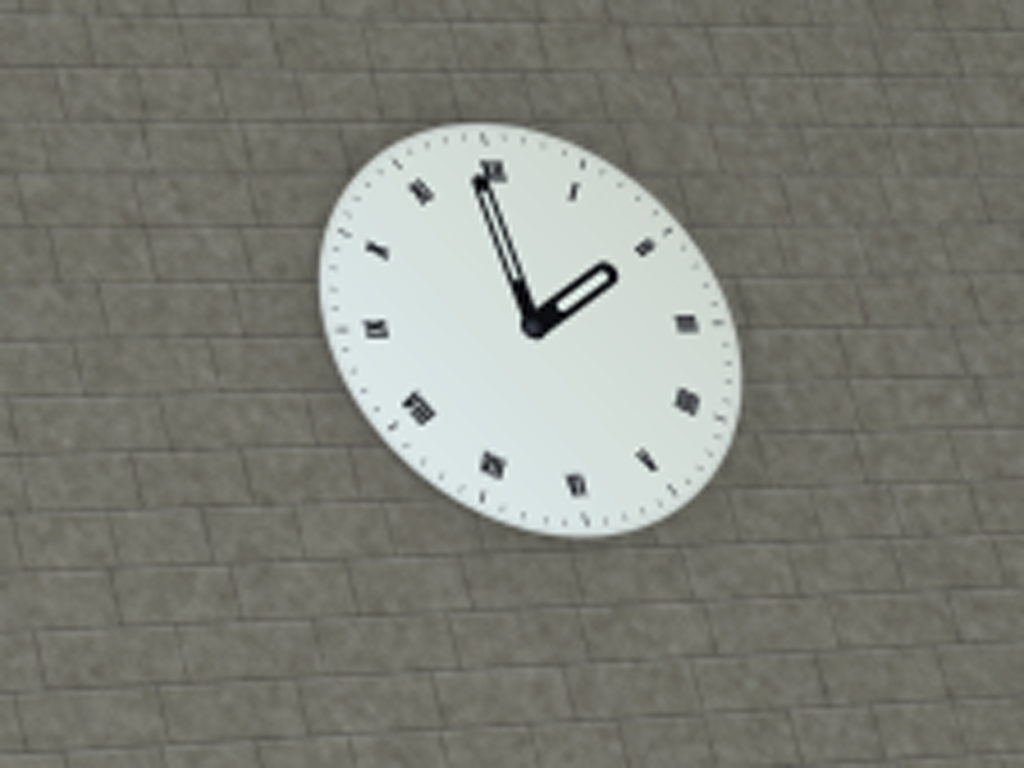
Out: 1:59
